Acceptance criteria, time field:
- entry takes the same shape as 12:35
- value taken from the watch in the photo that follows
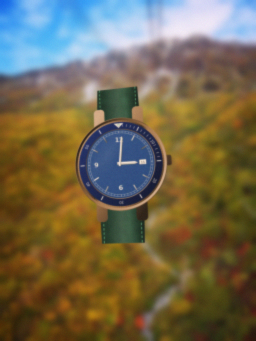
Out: 3:01
